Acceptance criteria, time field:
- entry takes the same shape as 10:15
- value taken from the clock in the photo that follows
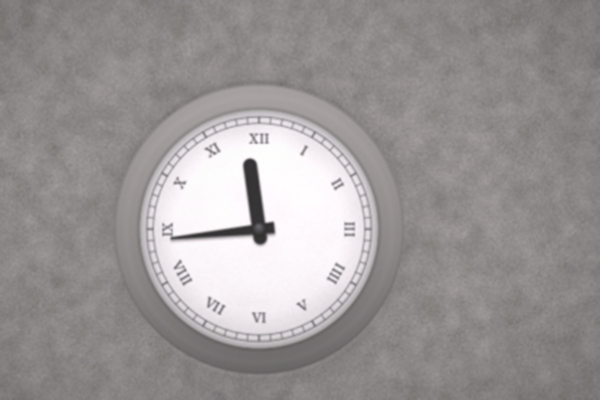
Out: 11:44
